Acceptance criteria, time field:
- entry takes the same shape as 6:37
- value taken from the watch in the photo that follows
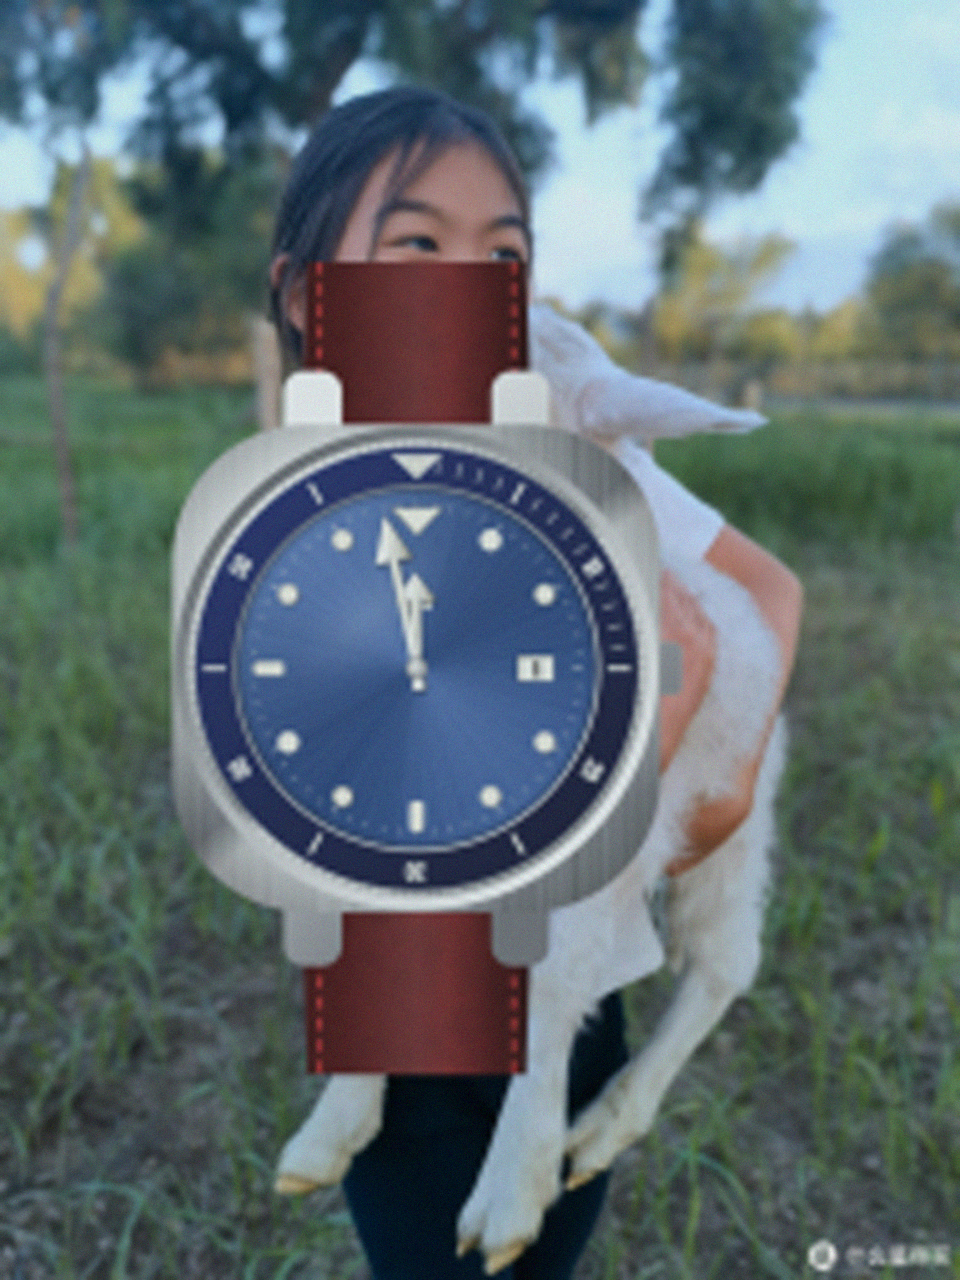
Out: 11:58
